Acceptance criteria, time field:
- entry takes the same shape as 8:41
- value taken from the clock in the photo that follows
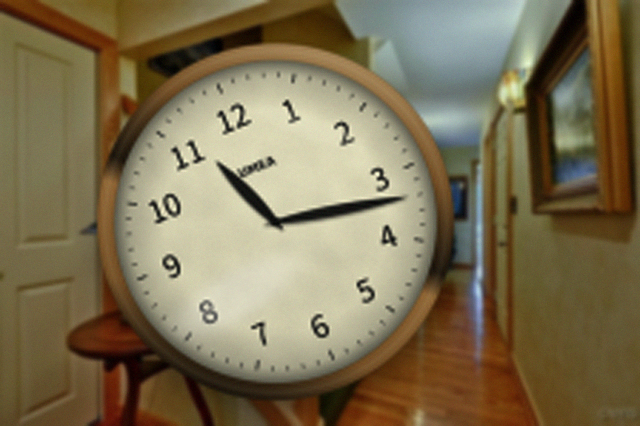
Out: 11:17
